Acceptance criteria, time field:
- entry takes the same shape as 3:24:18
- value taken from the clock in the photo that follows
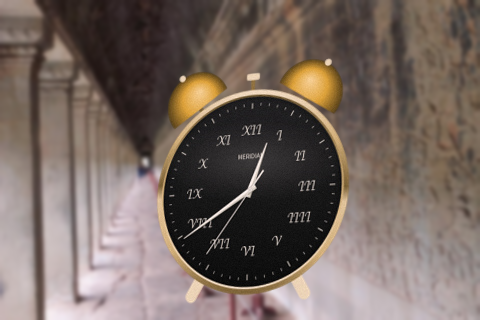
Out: 12:39:36
